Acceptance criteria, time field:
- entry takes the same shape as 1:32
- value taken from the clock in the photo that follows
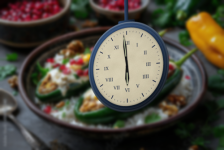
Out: 5:59
